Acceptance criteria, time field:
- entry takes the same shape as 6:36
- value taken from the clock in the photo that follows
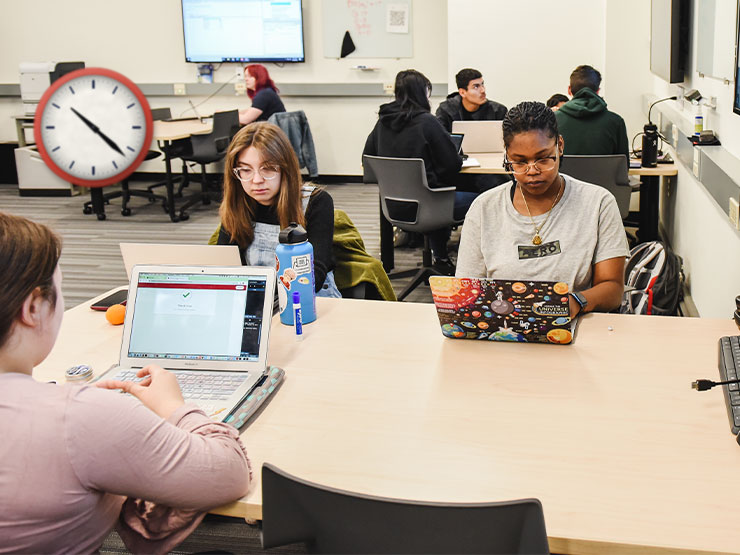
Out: 10:22
